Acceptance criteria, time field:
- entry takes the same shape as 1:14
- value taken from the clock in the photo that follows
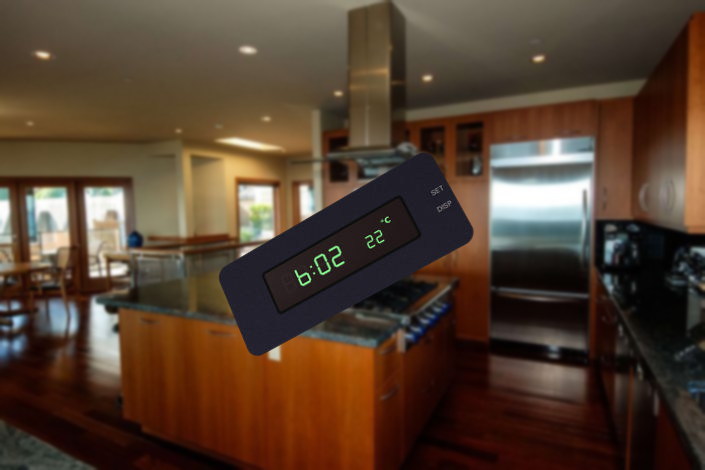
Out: 6:02
